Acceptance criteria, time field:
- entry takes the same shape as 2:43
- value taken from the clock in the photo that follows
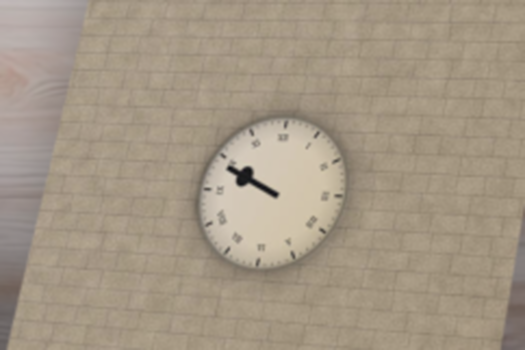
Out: 9:49
